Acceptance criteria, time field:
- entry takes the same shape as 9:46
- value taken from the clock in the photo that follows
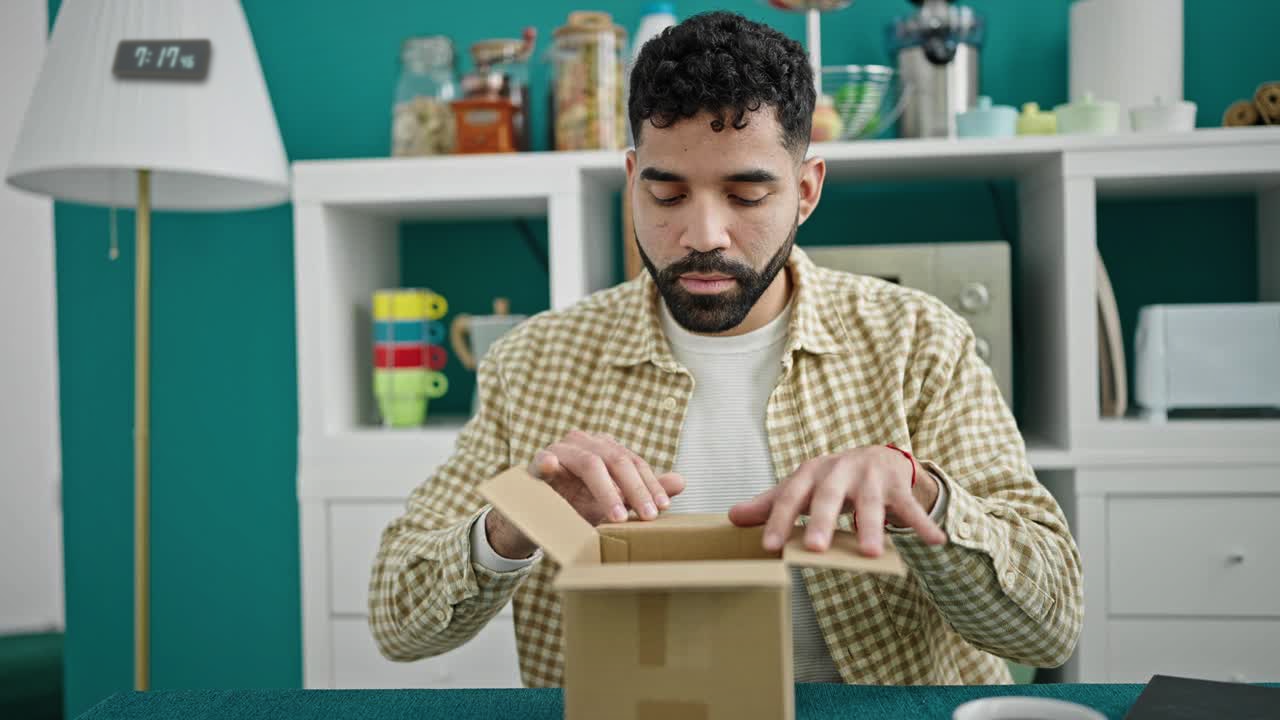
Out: 7:17
